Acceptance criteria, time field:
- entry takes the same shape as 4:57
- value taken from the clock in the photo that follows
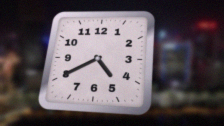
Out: 4:40
